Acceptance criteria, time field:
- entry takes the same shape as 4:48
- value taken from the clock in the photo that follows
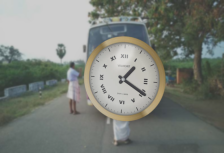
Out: 1:20
